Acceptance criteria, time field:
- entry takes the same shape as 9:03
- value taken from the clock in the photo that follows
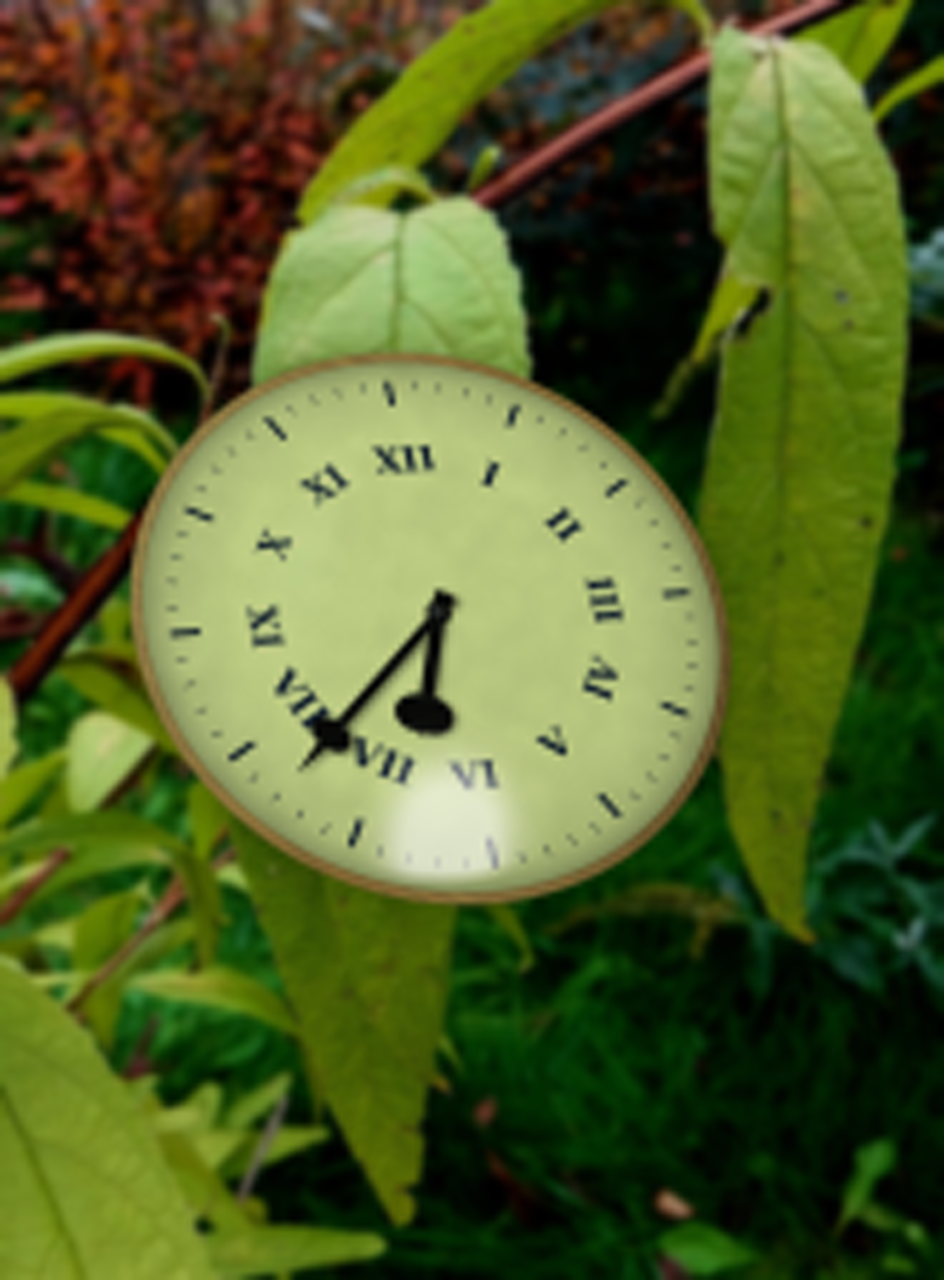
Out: 6:38
